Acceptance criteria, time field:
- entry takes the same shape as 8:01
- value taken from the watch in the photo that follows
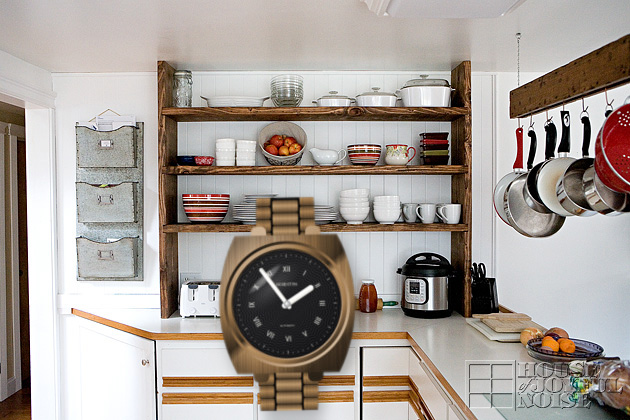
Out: 1:54
